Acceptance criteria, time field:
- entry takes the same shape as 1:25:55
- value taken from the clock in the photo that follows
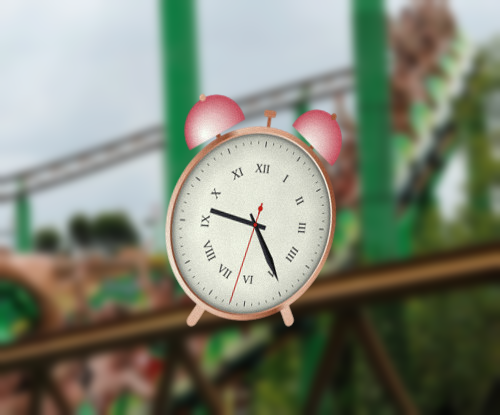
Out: 9:24:32
